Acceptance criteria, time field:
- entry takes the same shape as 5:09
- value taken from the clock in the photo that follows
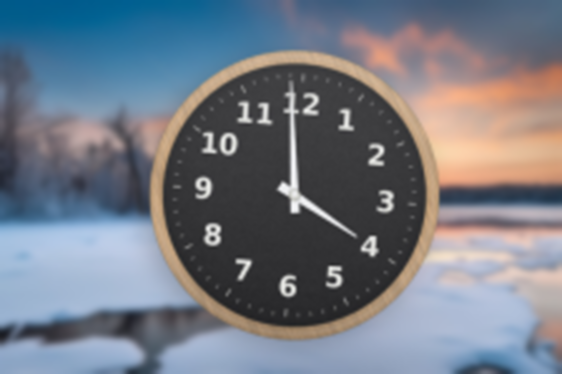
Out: 3:59
